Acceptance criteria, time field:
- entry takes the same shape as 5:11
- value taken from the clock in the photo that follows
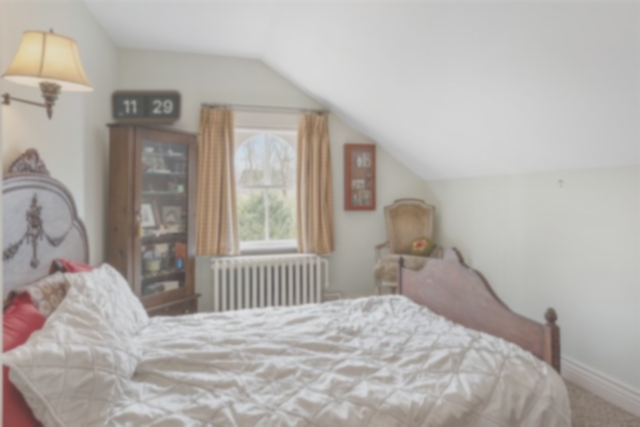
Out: 11:29
